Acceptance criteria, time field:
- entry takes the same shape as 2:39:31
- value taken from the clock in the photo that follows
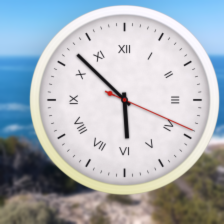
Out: 5:52:19
